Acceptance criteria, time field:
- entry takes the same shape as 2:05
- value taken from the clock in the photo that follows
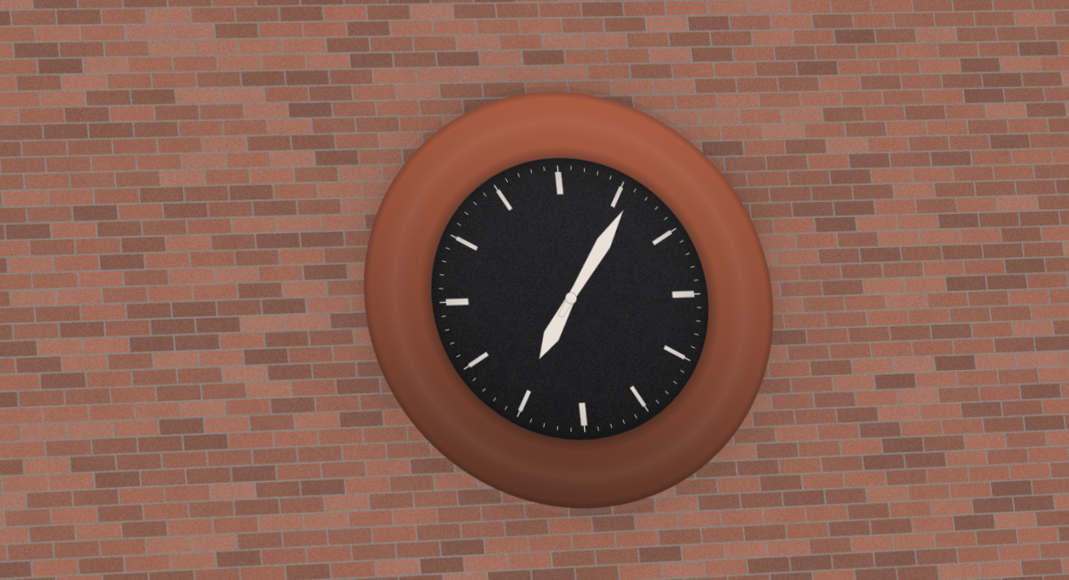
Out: 7:06
